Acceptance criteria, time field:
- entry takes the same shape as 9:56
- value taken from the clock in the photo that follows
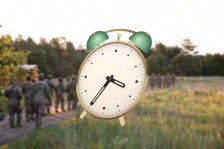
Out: 3:35
